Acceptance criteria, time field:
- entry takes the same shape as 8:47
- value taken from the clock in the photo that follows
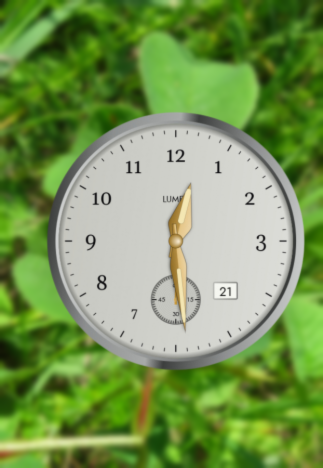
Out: 12:29
